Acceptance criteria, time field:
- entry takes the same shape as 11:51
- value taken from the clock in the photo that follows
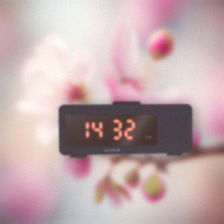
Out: 14:32
